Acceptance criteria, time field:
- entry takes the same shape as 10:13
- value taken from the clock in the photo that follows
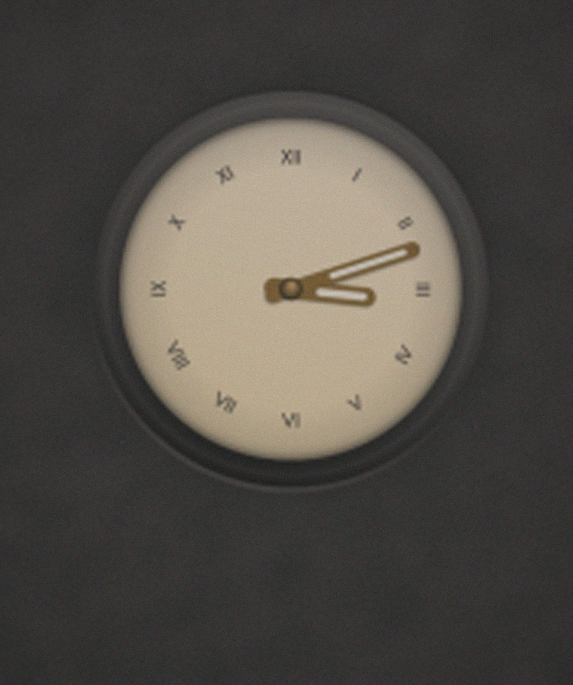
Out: 3:12
